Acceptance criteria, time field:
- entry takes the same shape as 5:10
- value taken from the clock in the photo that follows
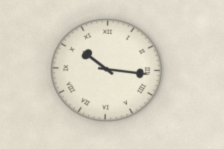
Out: 10:16
